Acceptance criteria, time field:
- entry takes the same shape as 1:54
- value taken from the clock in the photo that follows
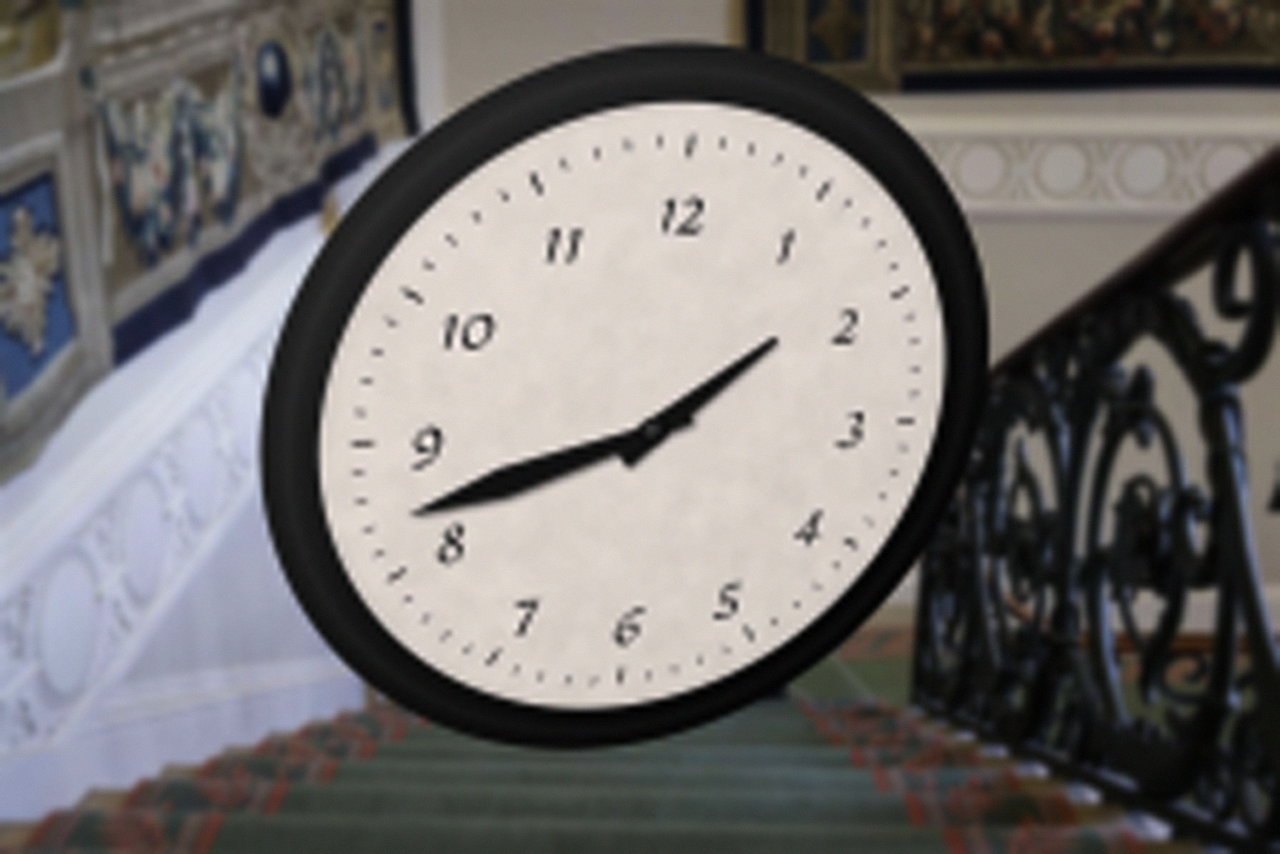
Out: 1:42
